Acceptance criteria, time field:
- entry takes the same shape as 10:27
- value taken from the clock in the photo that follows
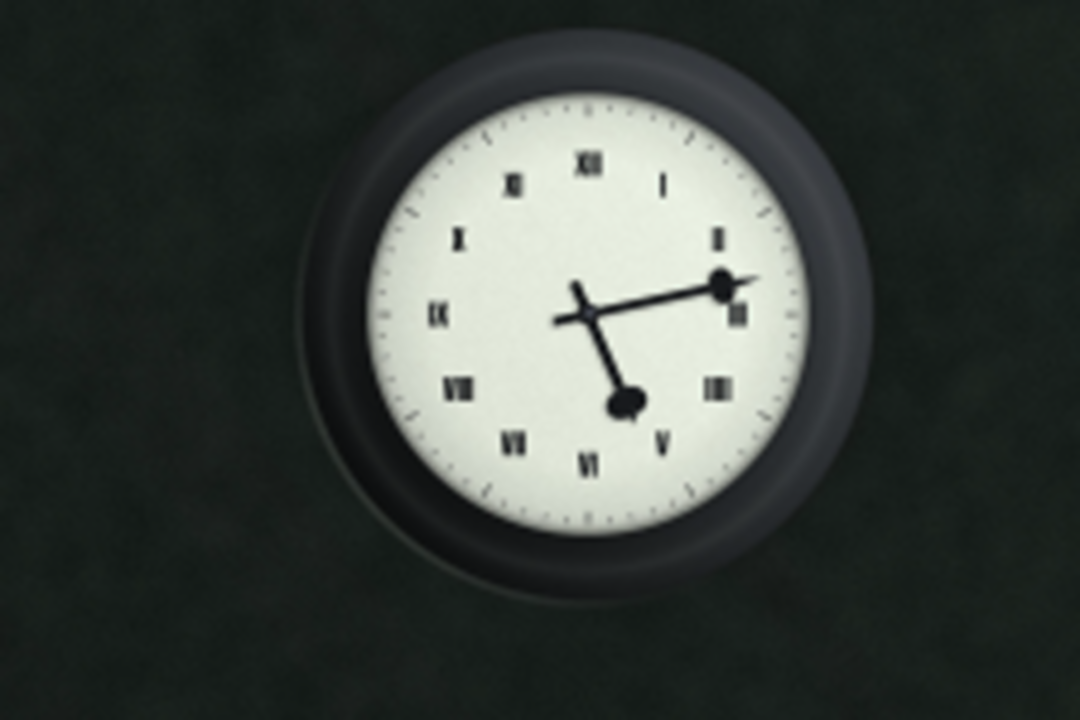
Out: 5:13
